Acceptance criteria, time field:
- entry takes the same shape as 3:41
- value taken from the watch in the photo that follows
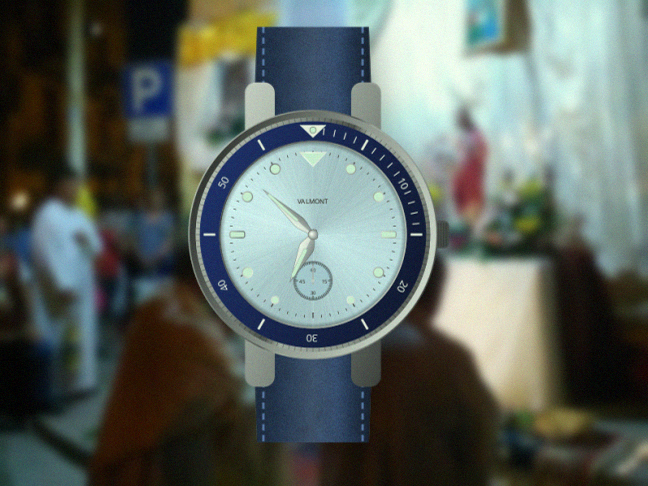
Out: 6:52
